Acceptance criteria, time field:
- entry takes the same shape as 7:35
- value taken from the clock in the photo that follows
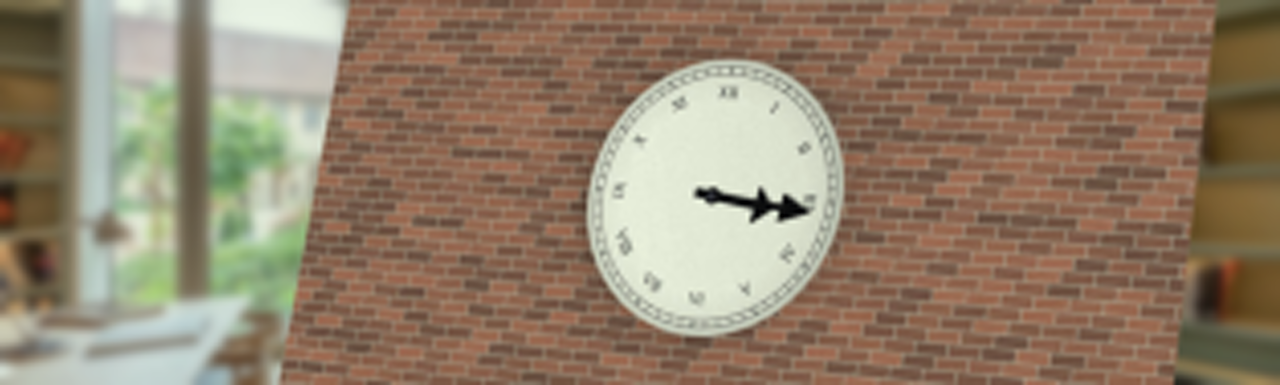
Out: 3:16
